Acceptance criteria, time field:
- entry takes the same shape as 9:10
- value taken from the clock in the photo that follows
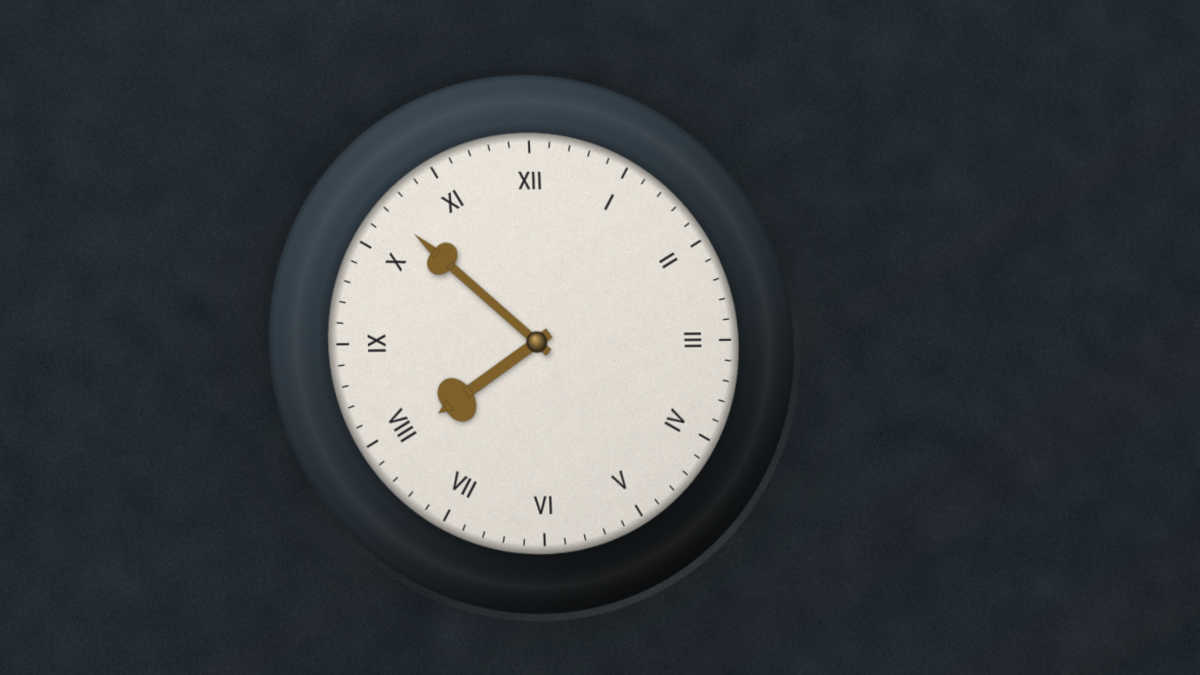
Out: 7:52
